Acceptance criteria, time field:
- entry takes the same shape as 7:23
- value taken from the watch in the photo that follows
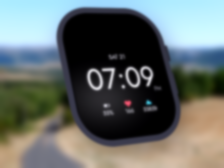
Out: 7:09
